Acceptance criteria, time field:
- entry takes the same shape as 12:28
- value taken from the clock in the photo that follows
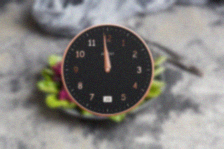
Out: 11:59
